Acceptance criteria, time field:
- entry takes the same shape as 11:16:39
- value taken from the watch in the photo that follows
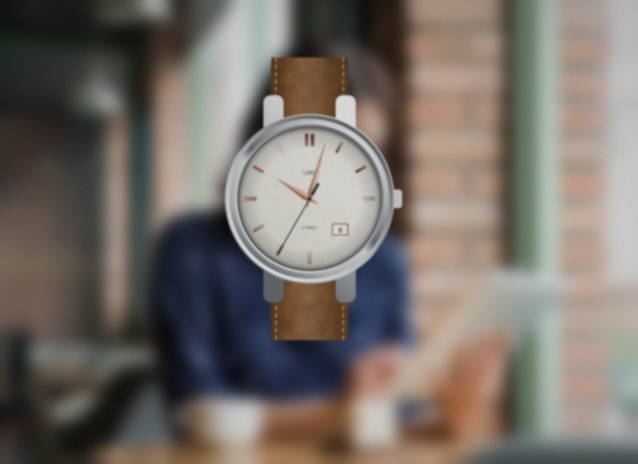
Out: 10:02:35
